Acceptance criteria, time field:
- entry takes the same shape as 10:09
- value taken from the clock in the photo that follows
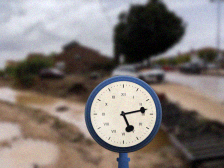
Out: 5:13
